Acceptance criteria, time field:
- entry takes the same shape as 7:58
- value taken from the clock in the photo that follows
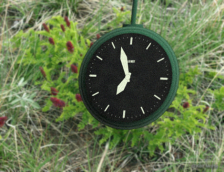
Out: 6:57
